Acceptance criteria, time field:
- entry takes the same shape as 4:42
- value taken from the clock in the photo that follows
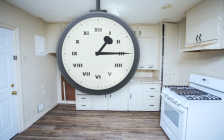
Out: 1:15
